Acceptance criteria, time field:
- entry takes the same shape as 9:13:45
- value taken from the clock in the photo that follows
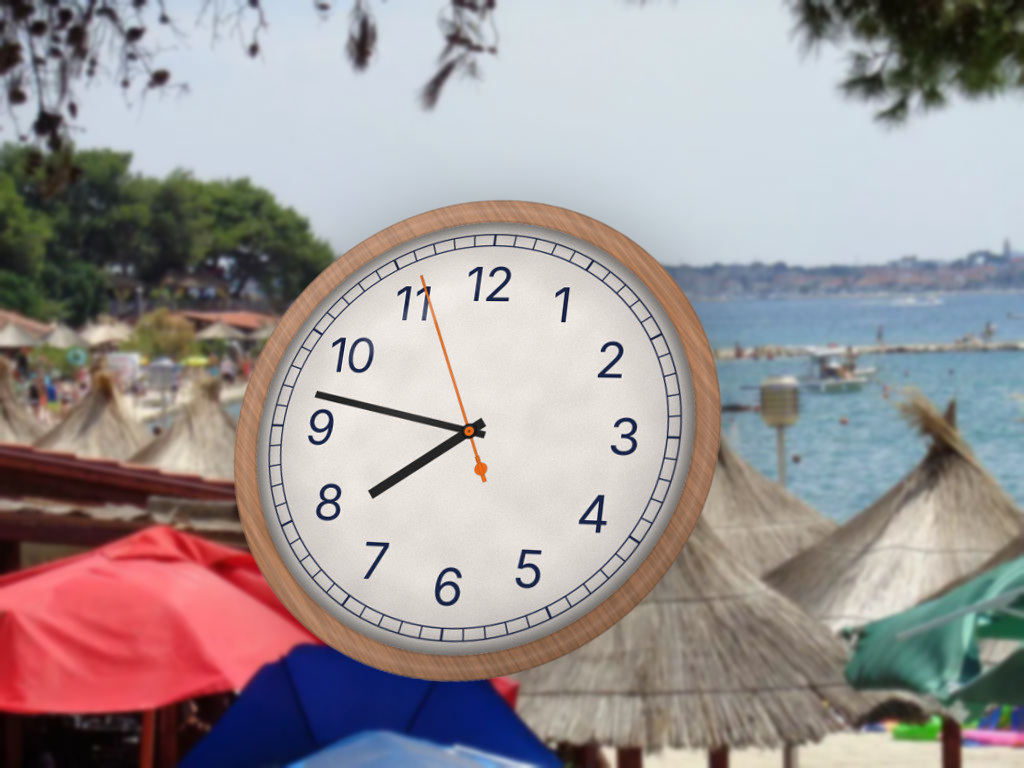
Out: 7:46:56
